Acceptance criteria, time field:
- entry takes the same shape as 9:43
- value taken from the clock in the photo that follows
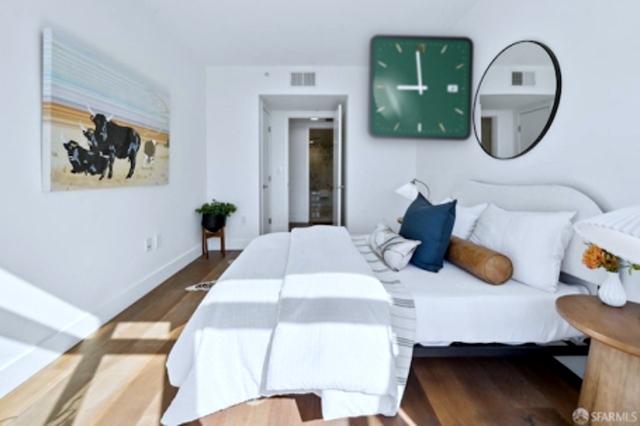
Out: 8:59
